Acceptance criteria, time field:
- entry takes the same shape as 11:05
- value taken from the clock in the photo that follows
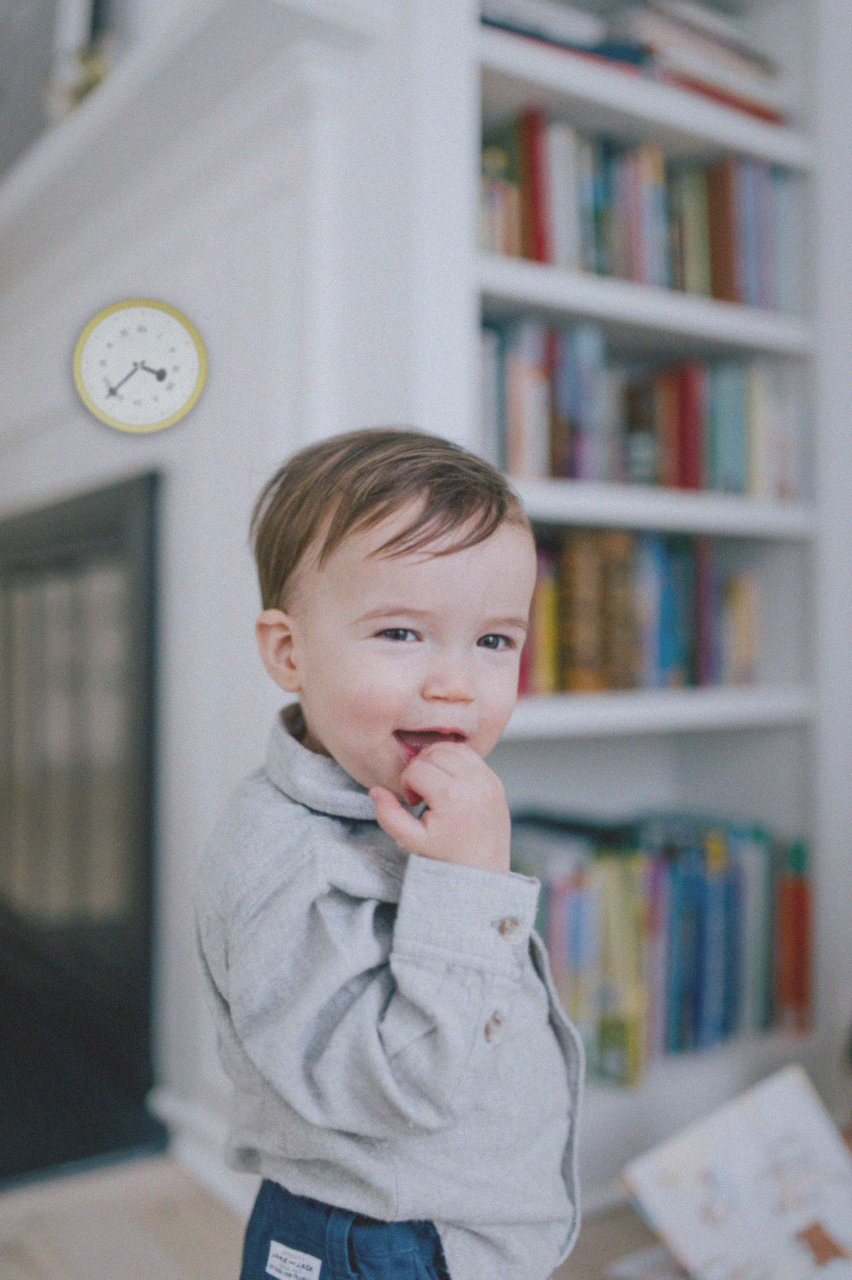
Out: 3:37
